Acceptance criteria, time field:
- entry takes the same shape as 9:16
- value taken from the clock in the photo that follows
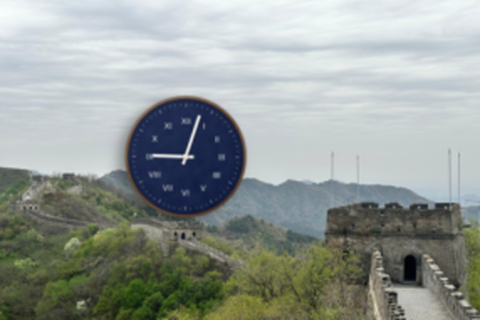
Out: 9:03
